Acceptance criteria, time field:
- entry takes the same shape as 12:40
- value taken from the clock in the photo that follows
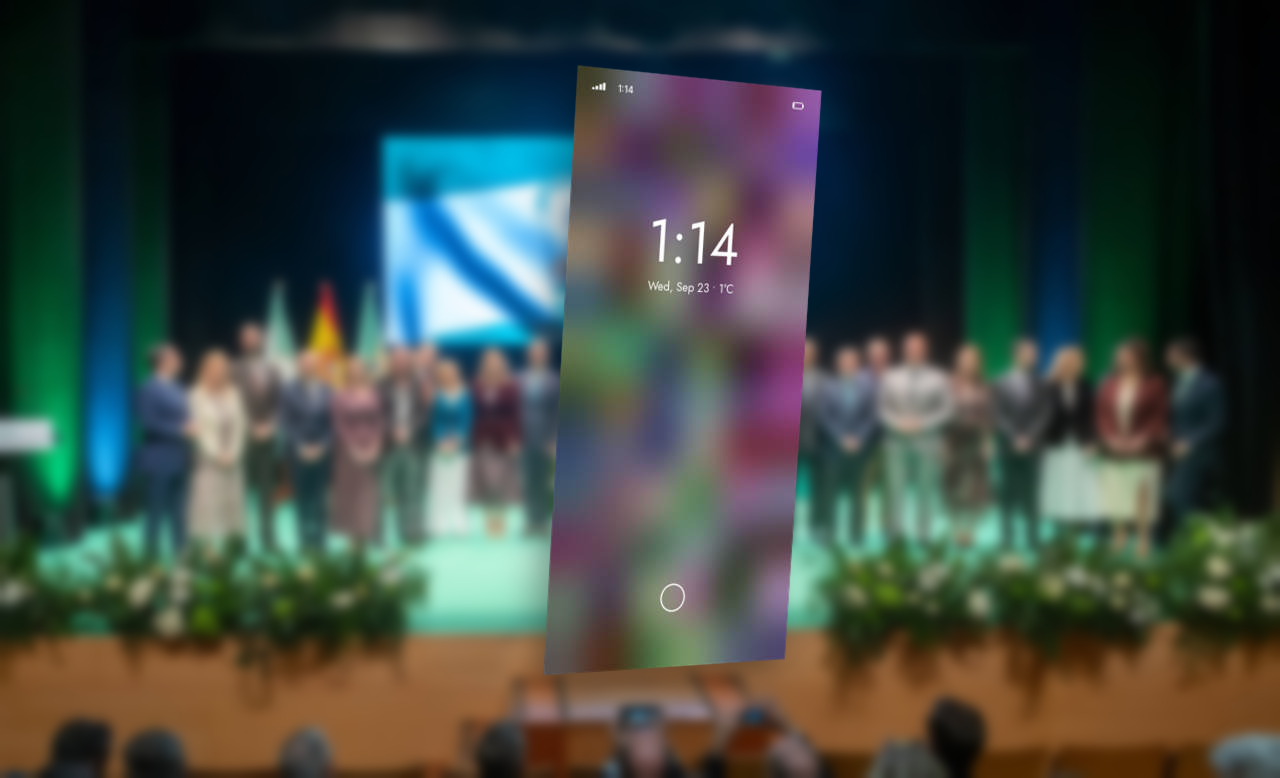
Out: 1:14
